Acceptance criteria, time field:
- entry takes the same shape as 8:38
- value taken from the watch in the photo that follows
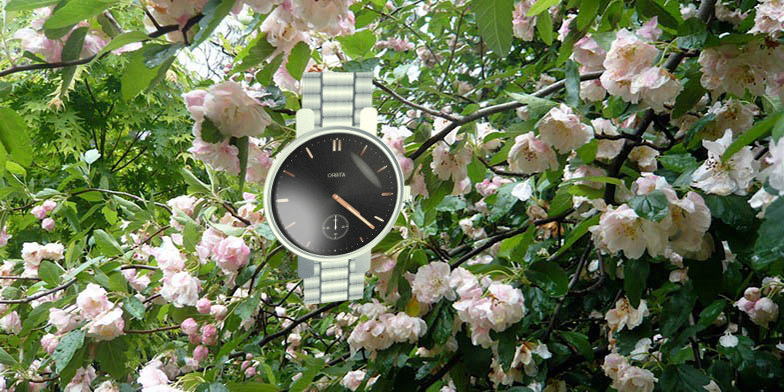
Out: 4:22
